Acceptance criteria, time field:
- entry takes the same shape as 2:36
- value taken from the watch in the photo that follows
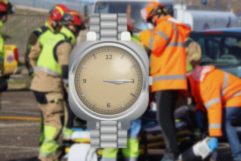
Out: 3:15
